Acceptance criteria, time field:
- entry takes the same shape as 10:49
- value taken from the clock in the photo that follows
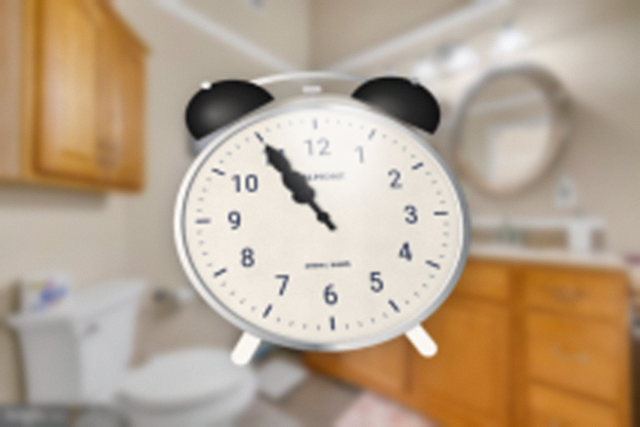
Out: 10:55
